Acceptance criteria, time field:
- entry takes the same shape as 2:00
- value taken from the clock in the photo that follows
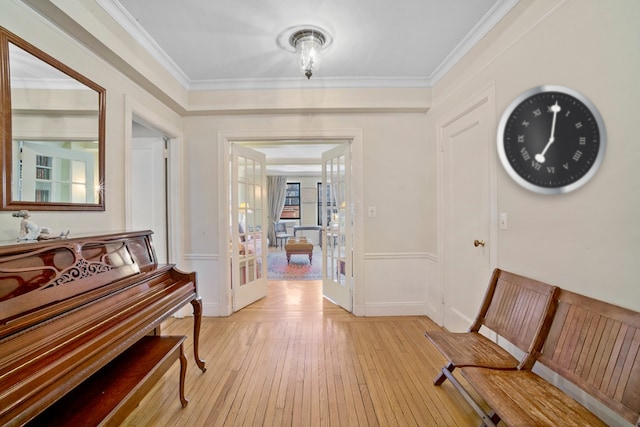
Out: 7:01
